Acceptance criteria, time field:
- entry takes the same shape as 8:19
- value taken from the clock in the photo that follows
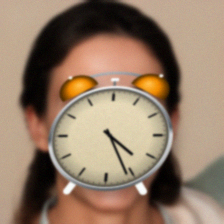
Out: 4:26
